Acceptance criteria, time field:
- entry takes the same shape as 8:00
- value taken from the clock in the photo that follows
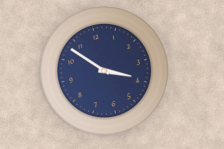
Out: 3:53
